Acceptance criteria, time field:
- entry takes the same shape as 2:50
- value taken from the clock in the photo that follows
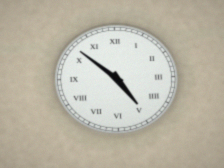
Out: 4:52
